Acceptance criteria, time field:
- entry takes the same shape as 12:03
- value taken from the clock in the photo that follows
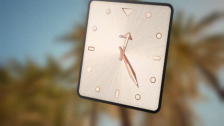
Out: 12:24
